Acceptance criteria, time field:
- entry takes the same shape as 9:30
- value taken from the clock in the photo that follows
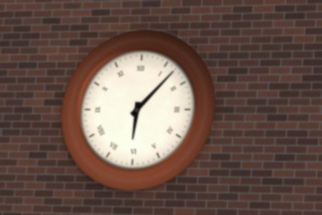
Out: 6:07
